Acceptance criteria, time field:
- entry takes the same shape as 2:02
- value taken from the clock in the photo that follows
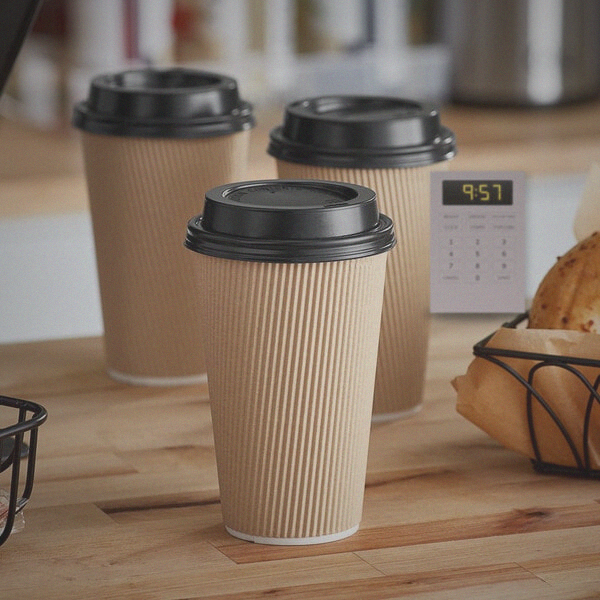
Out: 9:57
